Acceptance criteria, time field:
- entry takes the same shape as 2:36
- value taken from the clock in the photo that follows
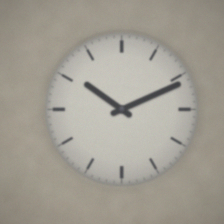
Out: 10:11
